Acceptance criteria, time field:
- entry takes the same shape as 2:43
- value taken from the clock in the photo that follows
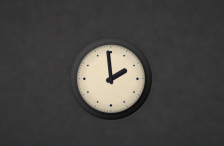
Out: 1:59
